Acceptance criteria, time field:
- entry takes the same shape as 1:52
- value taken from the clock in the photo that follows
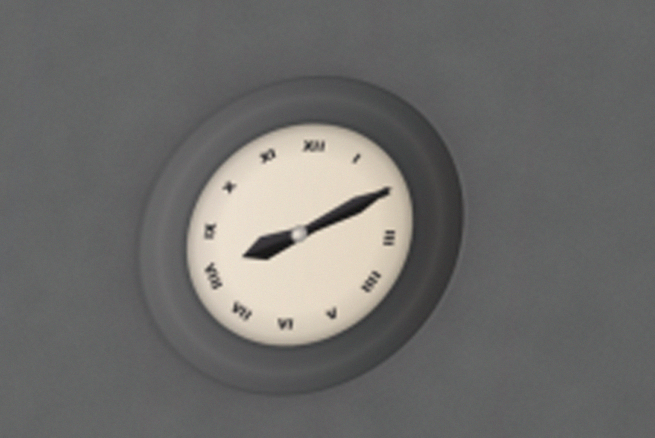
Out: 8:10
